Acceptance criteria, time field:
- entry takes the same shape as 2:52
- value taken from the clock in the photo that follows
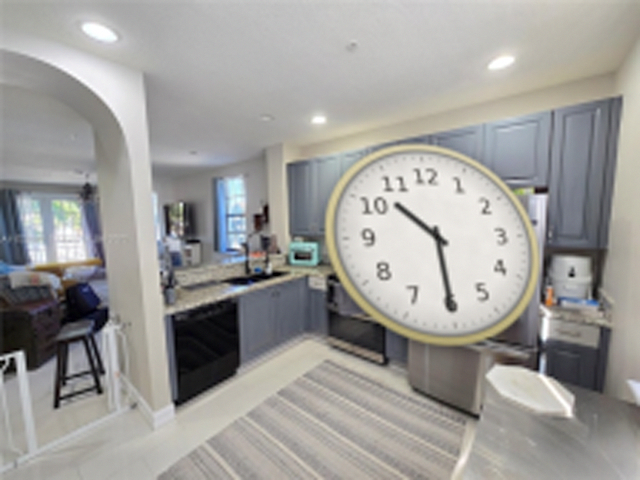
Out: 10:30
